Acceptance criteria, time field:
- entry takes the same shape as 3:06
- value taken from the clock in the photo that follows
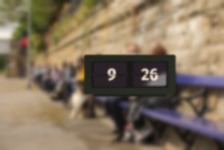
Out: 9:26
